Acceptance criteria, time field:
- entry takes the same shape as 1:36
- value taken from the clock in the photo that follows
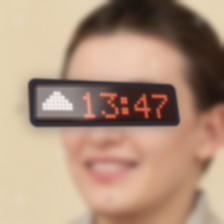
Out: 13:47
